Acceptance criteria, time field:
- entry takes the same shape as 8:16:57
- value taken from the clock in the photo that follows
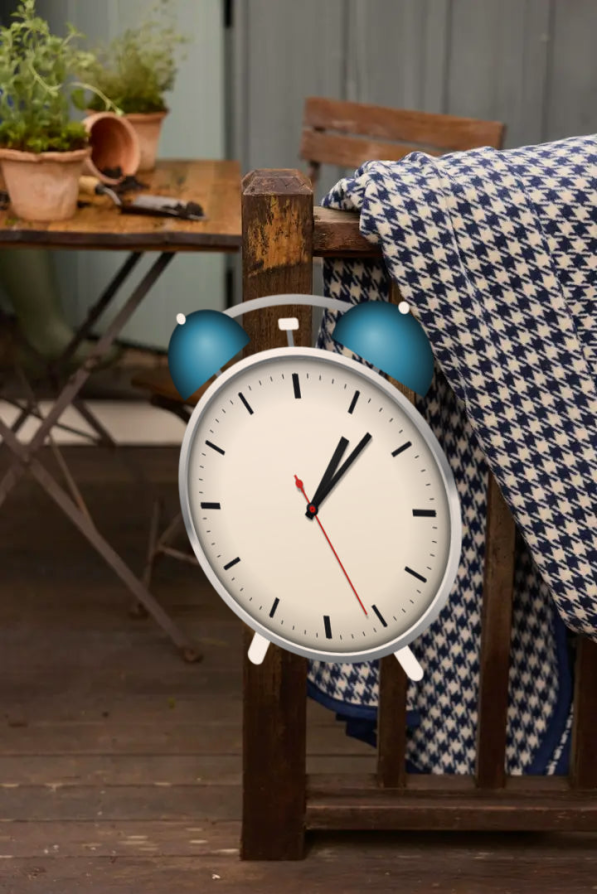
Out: 1:07:26
